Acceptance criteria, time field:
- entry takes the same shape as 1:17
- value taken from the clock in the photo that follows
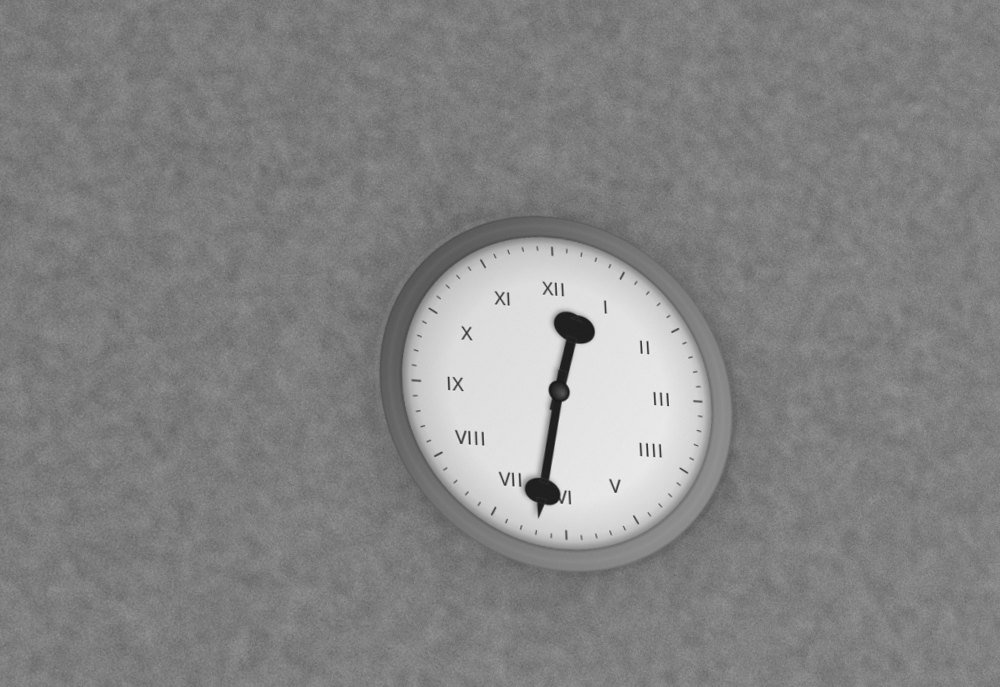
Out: 12:32
